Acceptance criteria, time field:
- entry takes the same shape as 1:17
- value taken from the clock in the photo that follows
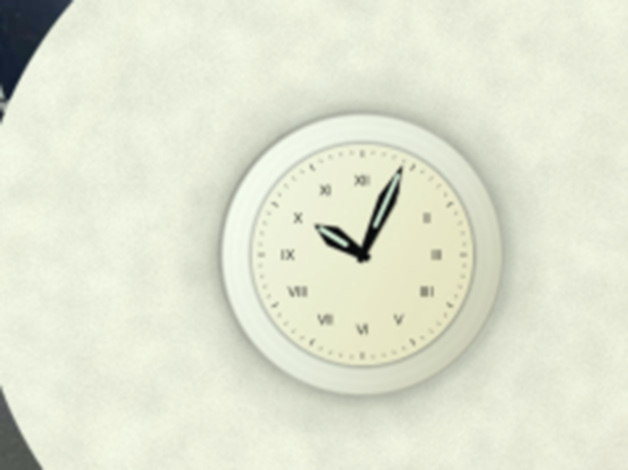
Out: 10:04
